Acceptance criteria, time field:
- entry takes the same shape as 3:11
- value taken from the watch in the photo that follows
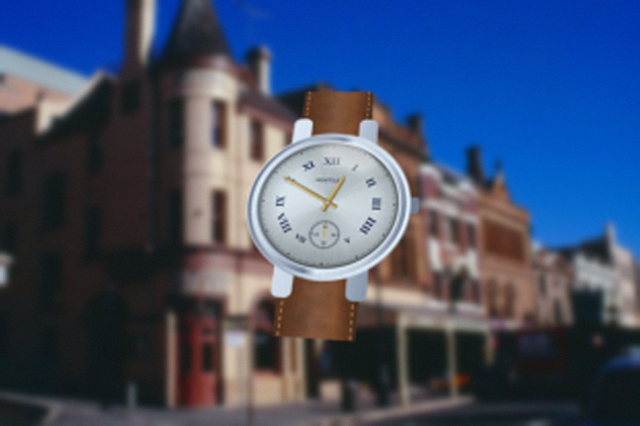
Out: 12:50
